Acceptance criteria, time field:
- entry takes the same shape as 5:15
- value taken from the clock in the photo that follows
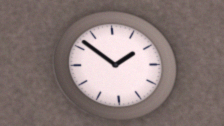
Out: 1:52
